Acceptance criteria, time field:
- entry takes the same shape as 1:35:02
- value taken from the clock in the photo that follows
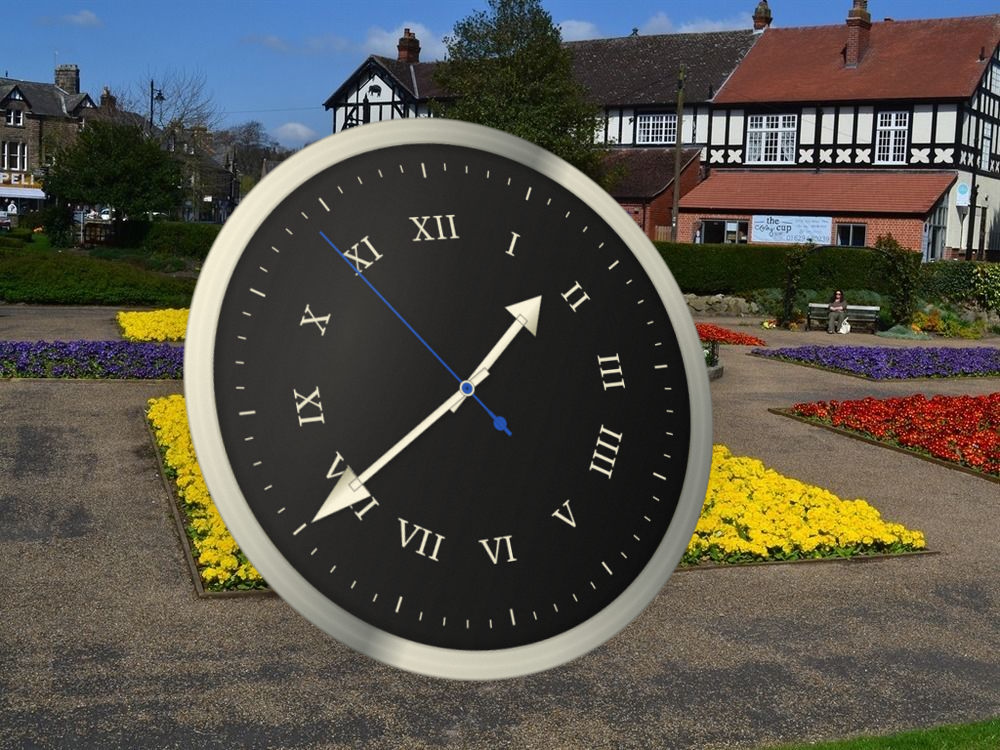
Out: 1:39:54
